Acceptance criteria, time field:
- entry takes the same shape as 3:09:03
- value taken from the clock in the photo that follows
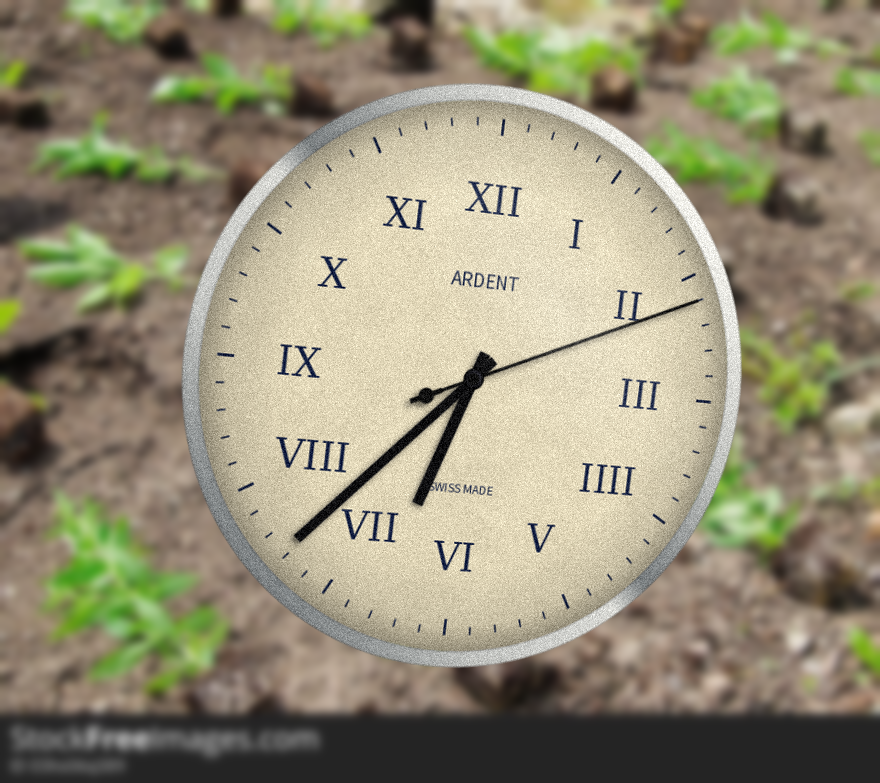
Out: 6:37:11
